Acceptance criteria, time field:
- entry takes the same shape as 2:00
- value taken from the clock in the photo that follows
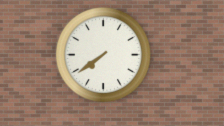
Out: 7:39
